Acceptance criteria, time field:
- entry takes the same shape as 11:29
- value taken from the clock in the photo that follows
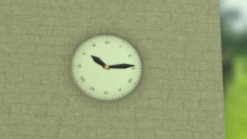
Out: 10:14
